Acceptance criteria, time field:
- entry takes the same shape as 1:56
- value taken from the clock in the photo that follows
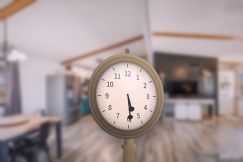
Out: 5:29
